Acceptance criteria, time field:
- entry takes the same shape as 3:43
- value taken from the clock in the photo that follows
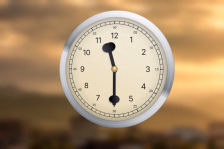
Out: 11:30
